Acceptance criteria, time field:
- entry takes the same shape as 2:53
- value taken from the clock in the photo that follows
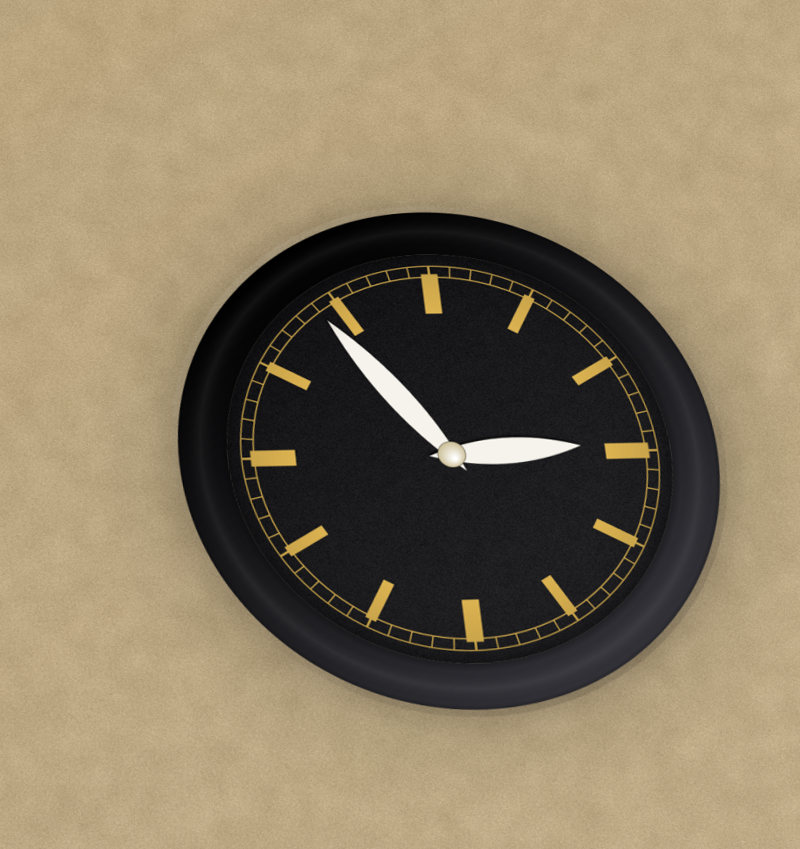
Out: 2:54
